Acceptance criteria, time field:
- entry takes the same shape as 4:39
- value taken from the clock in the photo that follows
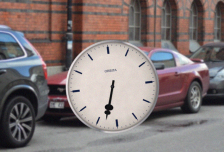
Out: 6:33
